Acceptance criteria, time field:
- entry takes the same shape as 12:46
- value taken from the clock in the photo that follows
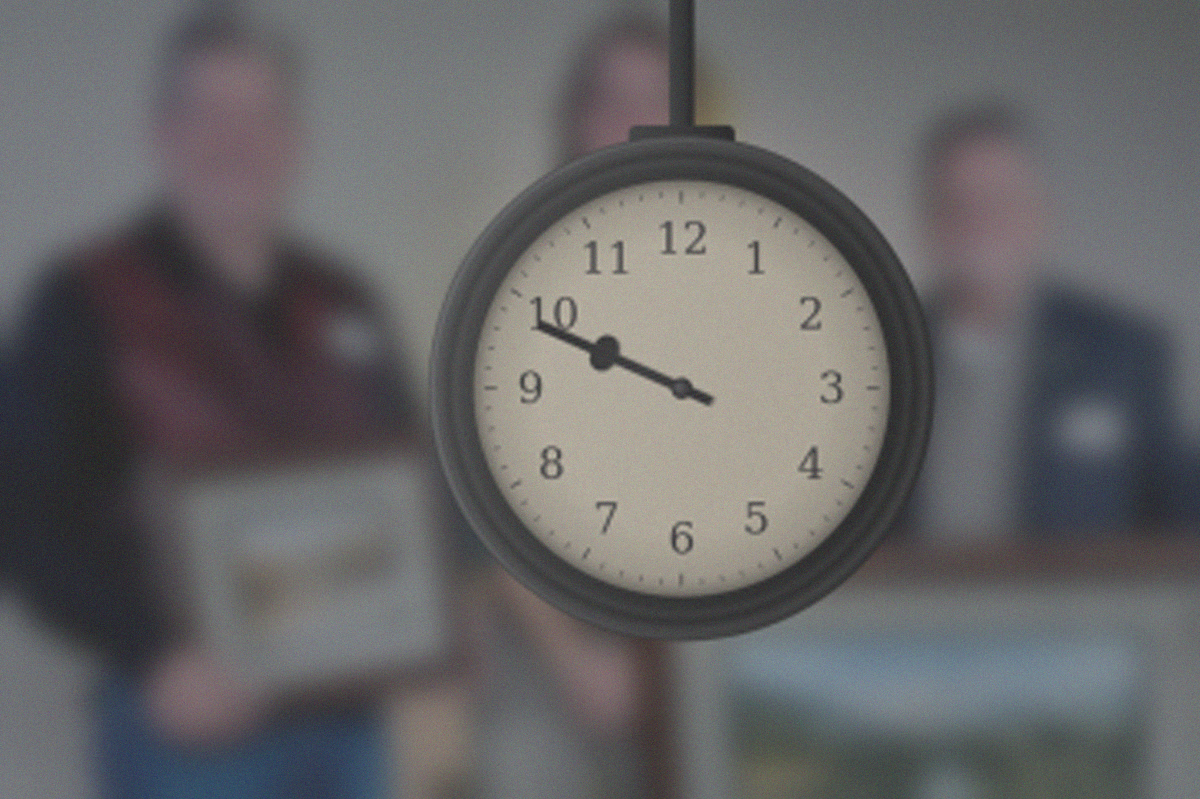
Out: 9:49
